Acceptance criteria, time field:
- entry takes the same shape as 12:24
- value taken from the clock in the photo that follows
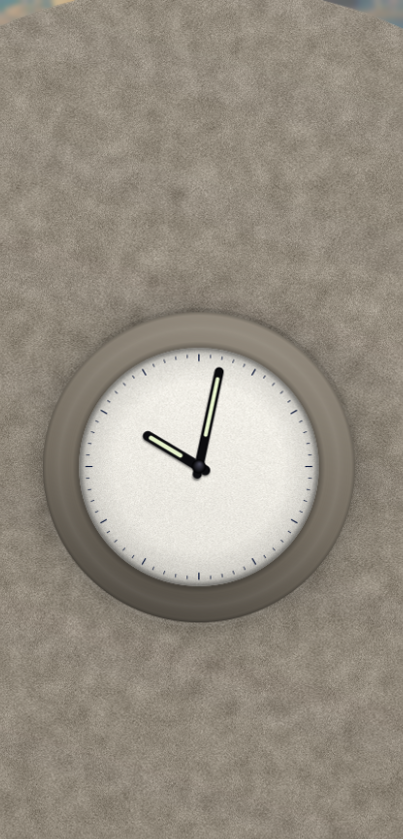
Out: 10:02
